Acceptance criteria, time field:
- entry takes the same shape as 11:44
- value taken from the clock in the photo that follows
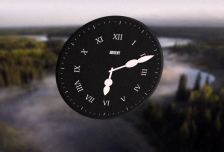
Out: 6:11
